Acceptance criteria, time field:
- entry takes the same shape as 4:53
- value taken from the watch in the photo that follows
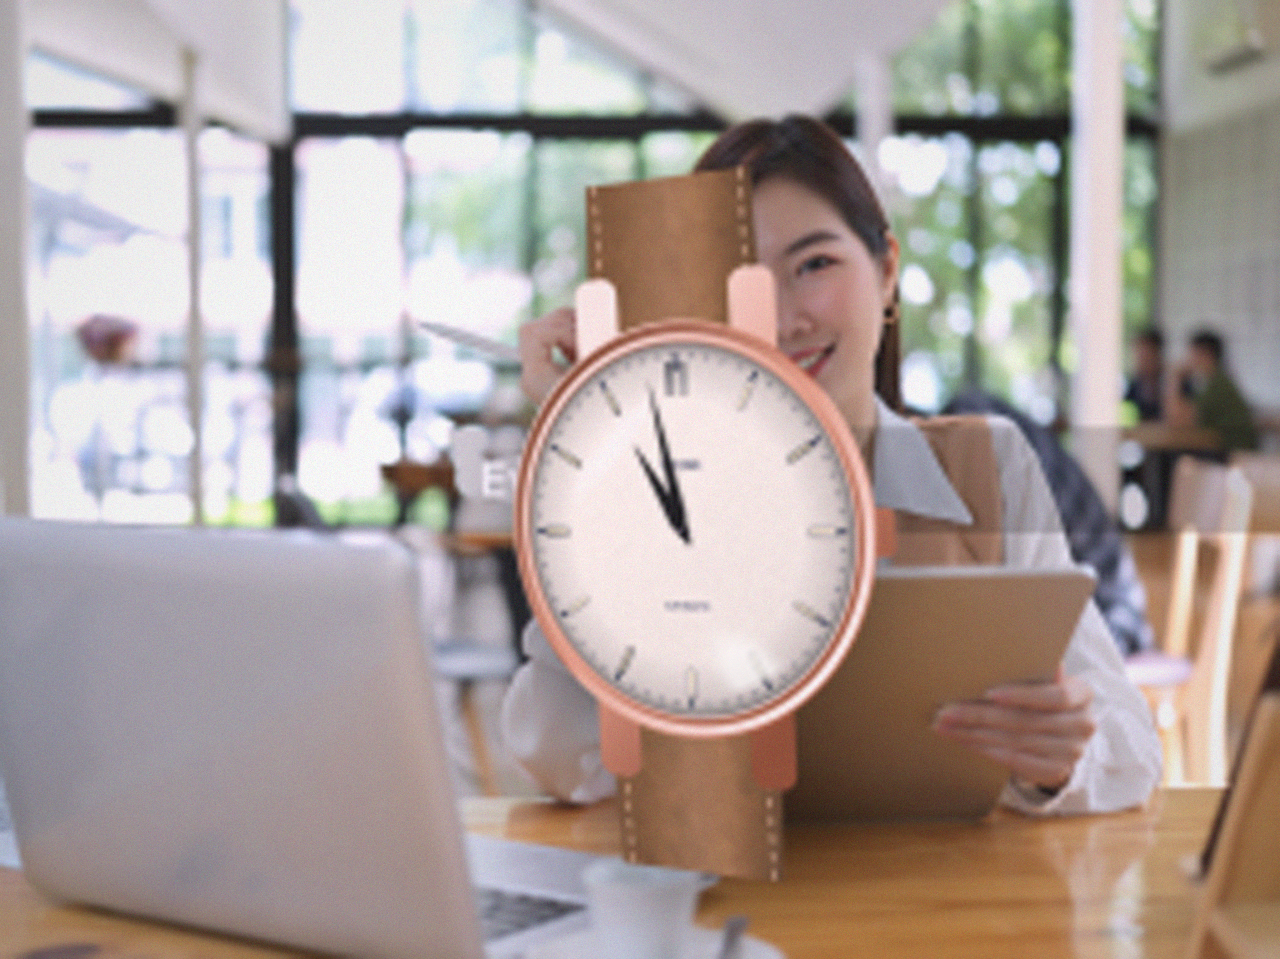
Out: 10:58
